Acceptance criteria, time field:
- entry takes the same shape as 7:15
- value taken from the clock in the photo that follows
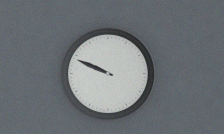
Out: 9:49
